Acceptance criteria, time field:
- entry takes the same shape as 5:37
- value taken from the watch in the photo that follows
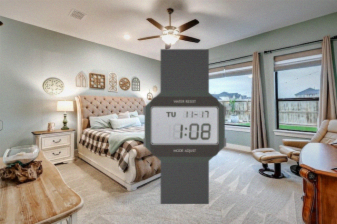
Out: 1:08
